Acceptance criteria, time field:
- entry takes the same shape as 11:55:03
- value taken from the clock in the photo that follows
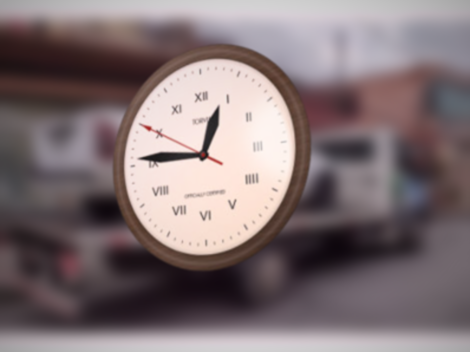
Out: 12:45:50
